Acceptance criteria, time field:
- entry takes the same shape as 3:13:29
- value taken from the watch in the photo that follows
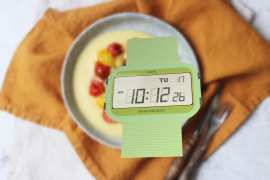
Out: 10:12:26
